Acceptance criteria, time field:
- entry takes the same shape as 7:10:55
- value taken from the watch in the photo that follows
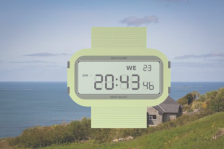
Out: 20:43:46
